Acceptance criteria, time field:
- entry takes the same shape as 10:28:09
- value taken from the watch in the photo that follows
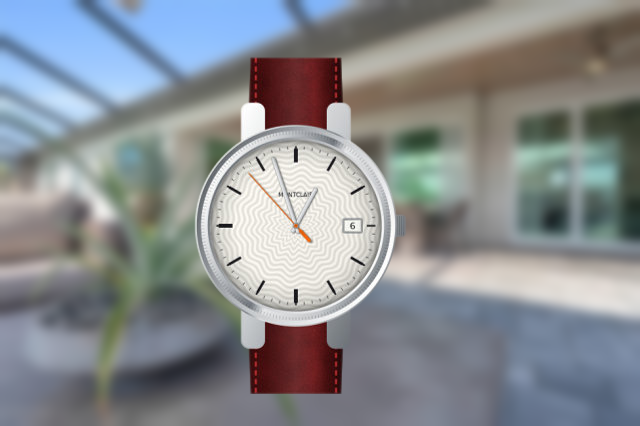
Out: 12:56:53
